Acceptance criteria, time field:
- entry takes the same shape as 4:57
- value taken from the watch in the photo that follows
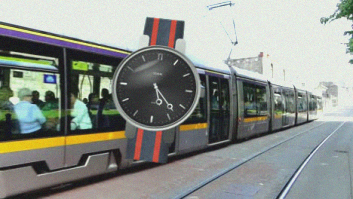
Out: 5:23
